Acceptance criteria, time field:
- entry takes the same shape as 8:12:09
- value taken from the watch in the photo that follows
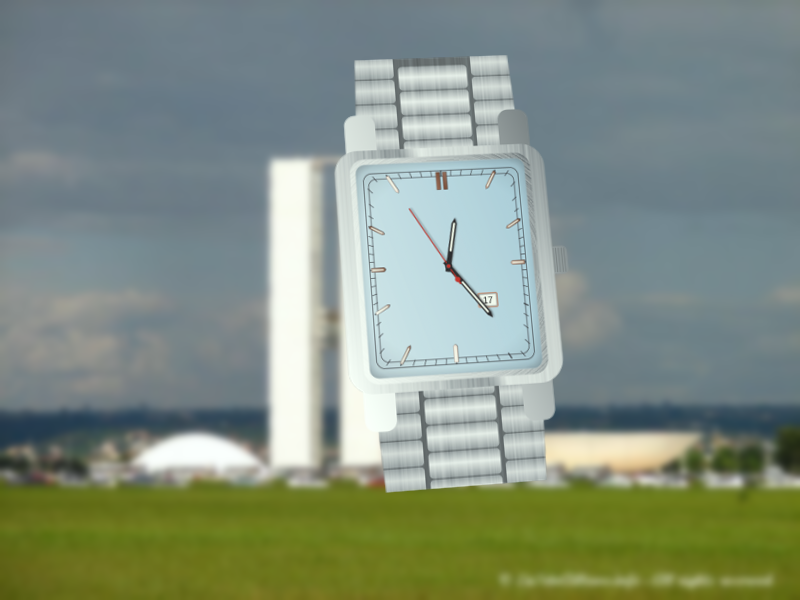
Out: 12:23:55
